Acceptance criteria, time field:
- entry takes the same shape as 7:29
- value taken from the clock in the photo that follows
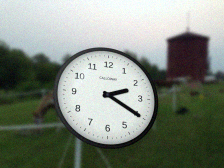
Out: 2:20
